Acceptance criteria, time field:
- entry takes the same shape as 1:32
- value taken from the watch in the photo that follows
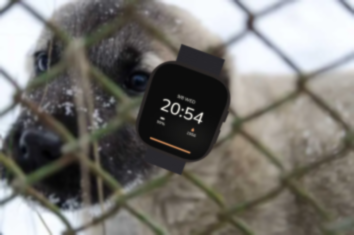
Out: 20:54
